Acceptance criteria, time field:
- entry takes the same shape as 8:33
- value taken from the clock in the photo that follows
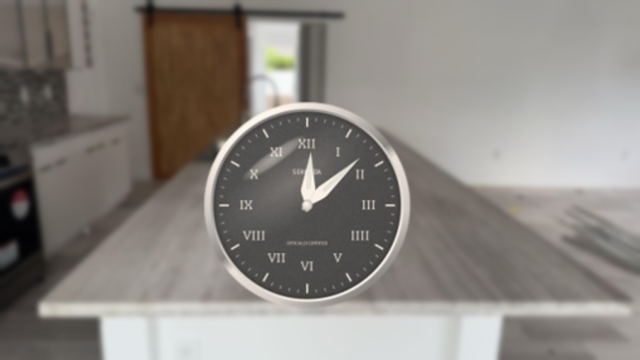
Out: 12:08
